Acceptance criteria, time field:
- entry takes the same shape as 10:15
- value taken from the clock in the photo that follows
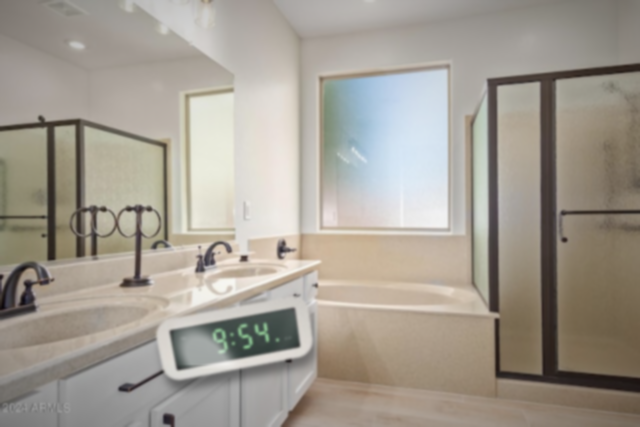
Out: 9:54
